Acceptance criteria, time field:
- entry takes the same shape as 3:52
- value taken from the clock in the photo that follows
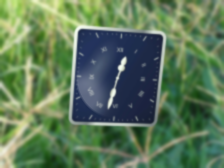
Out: 12:32
